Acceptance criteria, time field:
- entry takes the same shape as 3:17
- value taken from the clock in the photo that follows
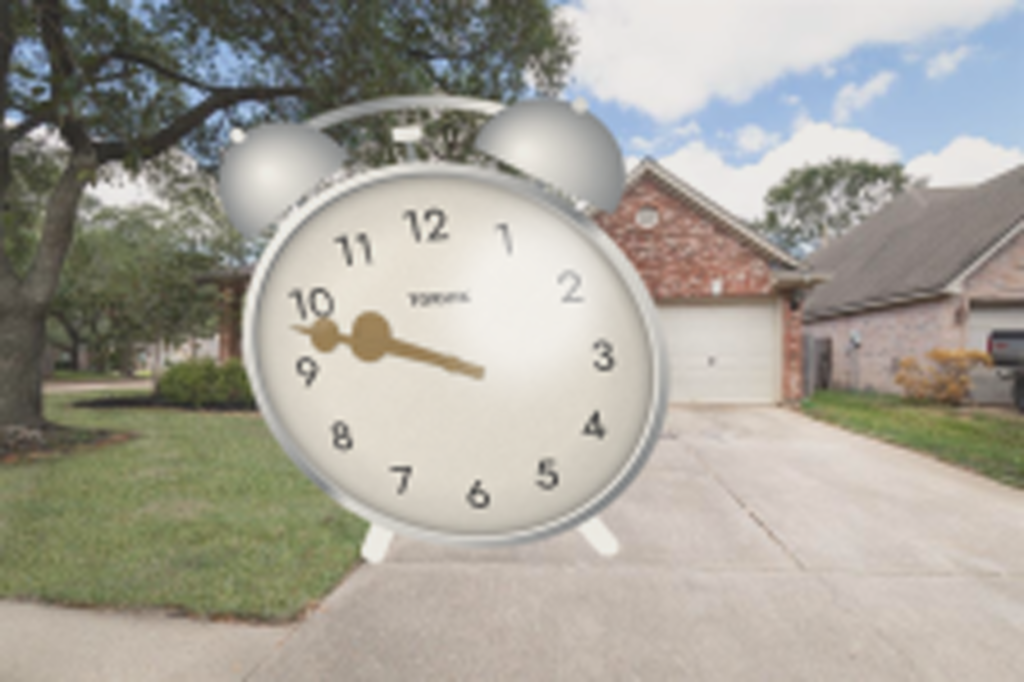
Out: 9:48
